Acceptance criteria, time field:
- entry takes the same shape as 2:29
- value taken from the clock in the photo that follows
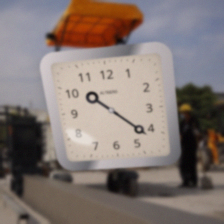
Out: 10:22
